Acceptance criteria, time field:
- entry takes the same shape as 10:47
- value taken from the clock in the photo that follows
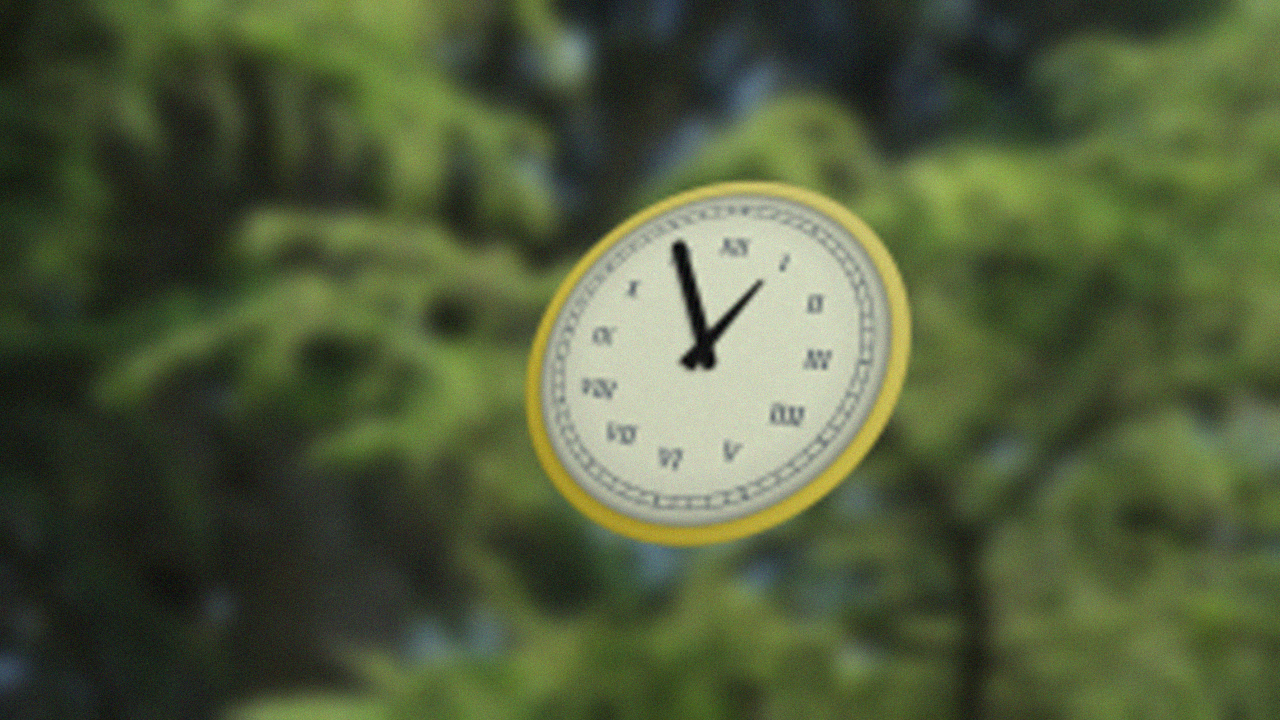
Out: 12:55
